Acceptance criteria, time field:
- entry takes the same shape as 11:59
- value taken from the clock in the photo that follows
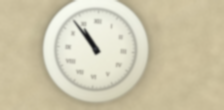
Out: 10:53
